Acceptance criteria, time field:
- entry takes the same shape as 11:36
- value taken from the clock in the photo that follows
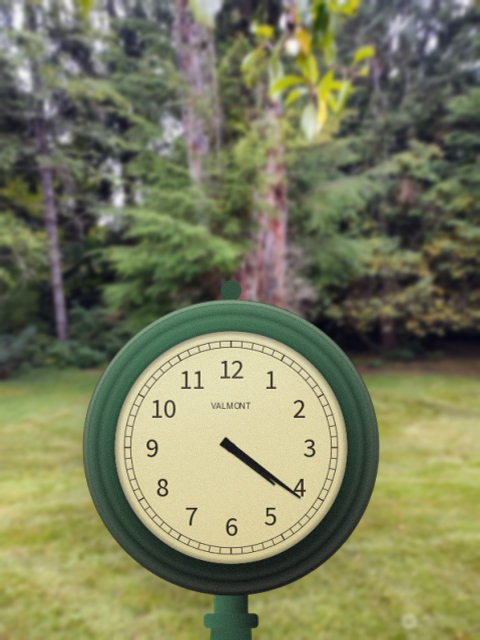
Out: 4:21
